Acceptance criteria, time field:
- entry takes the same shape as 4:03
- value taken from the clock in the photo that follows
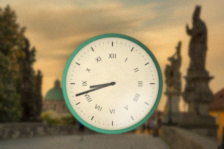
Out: 8:42
